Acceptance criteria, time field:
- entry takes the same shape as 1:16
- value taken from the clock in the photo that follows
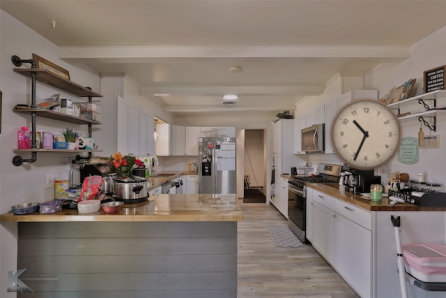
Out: 10:34
